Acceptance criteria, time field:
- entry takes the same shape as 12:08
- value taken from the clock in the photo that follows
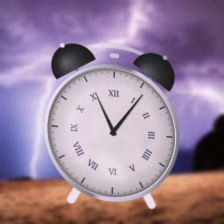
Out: 11:06
